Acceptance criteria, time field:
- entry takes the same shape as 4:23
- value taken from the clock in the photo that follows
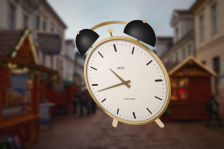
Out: 10:43
